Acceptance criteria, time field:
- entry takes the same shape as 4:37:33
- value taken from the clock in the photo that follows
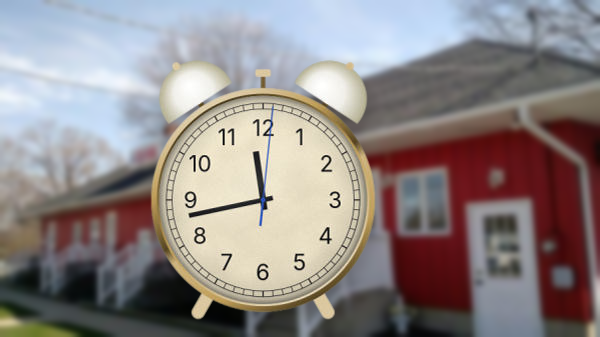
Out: 11:43:01
